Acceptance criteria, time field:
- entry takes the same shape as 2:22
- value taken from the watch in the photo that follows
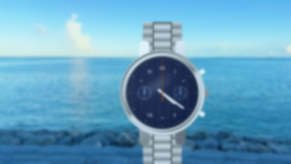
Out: 4:21
